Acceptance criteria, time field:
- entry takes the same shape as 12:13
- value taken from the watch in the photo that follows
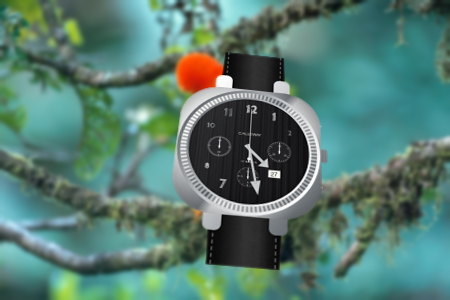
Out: 4:28
